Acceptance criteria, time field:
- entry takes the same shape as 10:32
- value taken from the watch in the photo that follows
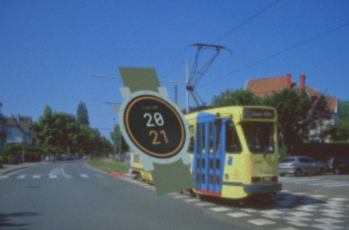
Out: 20:21
